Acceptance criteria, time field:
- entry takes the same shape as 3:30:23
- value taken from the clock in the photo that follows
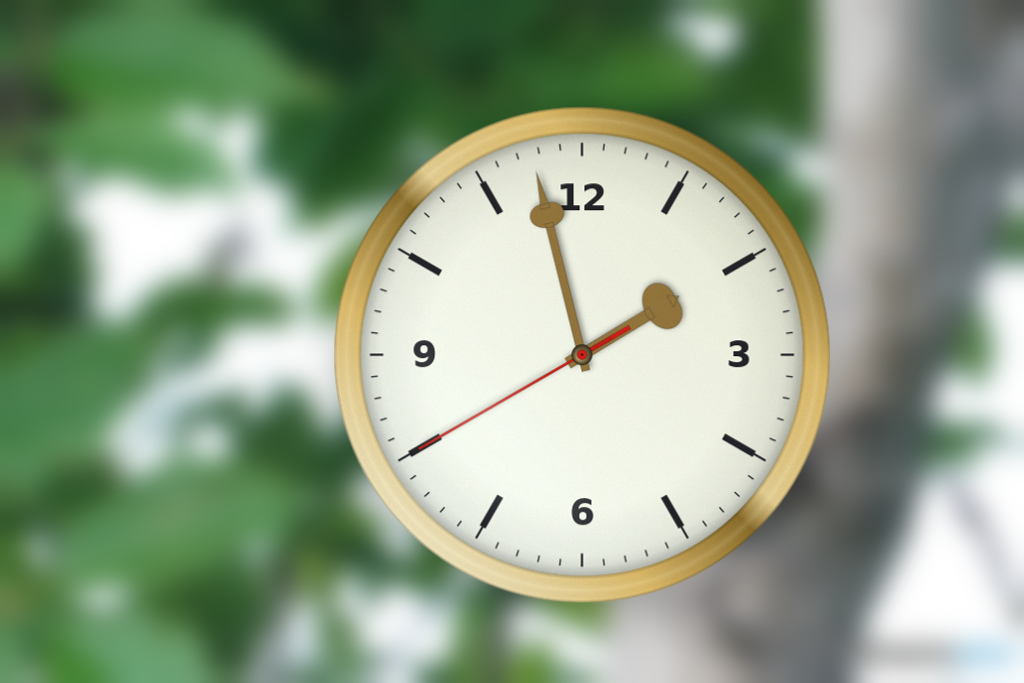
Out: 1:57:40
